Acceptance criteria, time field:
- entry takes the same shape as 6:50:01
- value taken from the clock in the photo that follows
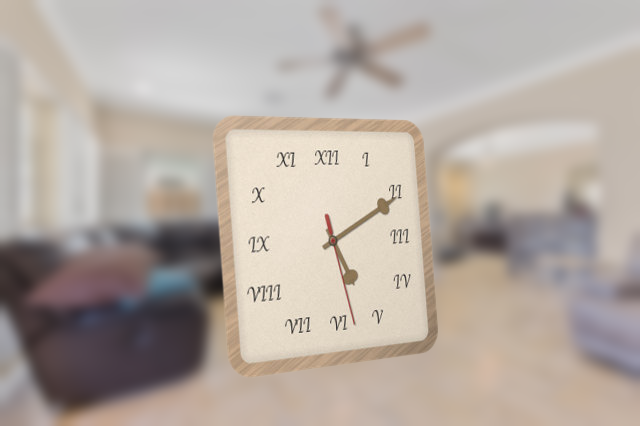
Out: 5:10:28
